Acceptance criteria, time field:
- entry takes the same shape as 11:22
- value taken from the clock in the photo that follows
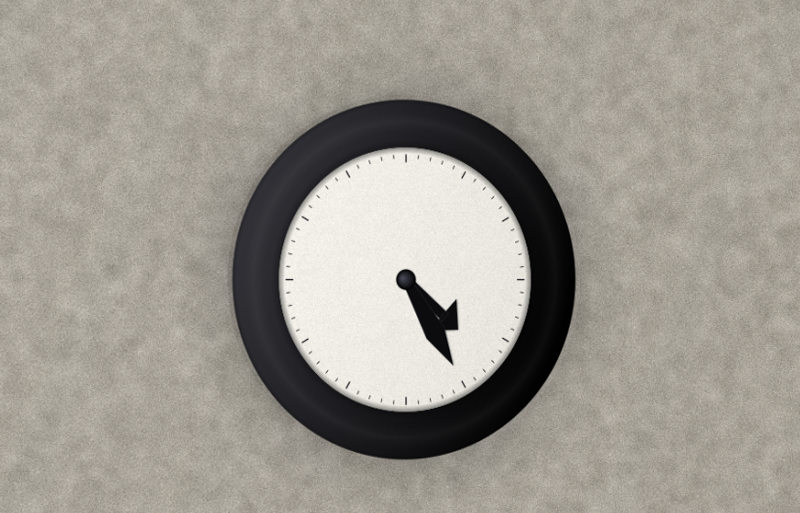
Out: 4:25
